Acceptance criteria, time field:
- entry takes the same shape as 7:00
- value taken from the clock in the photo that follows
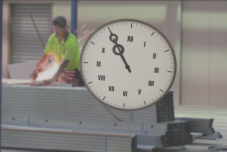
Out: 10:55
